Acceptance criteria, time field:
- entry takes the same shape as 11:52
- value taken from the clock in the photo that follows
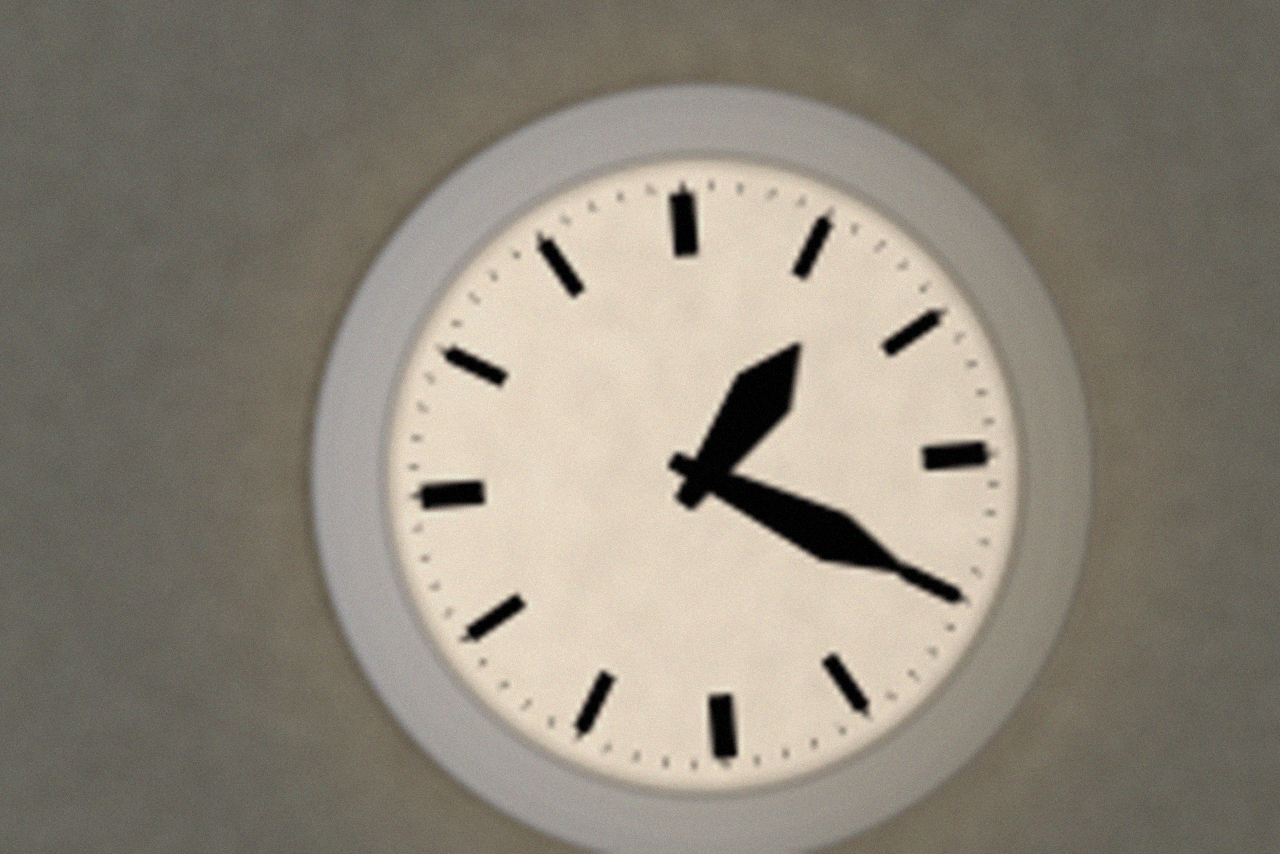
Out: 1:20
